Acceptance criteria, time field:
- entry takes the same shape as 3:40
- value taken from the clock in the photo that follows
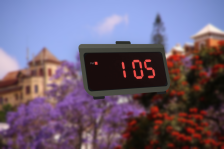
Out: 1:05
